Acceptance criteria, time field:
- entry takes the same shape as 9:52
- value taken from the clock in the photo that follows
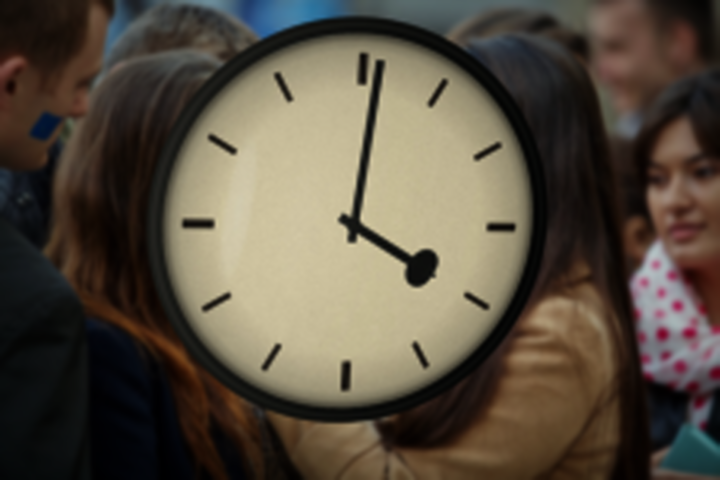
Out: 4:01
